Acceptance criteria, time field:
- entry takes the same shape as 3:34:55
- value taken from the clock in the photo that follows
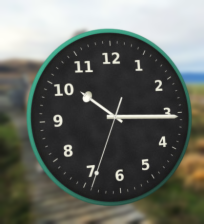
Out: 10:15:34
